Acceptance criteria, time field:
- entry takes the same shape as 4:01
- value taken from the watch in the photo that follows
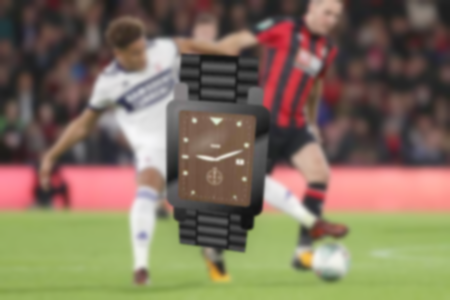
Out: 9:11
